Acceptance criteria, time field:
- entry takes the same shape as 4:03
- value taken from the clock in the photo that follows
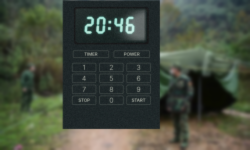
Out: 20:46
